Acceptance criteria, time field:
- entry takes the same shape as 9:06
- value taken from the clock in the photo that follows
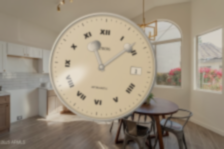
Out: 11:08
